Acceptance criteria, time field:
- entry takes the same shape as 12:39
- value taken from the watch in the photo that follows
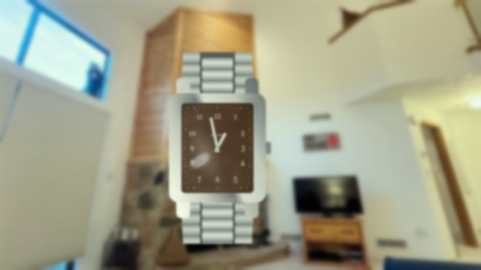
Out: 12:58
